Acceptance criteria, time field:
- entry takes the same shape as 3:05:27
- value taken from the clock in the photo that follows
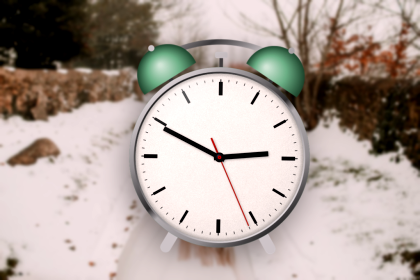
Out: 2:49:26
